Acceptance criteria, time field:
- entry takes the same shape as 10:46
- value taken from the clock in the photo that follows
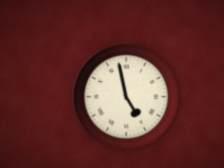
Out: 4:58
